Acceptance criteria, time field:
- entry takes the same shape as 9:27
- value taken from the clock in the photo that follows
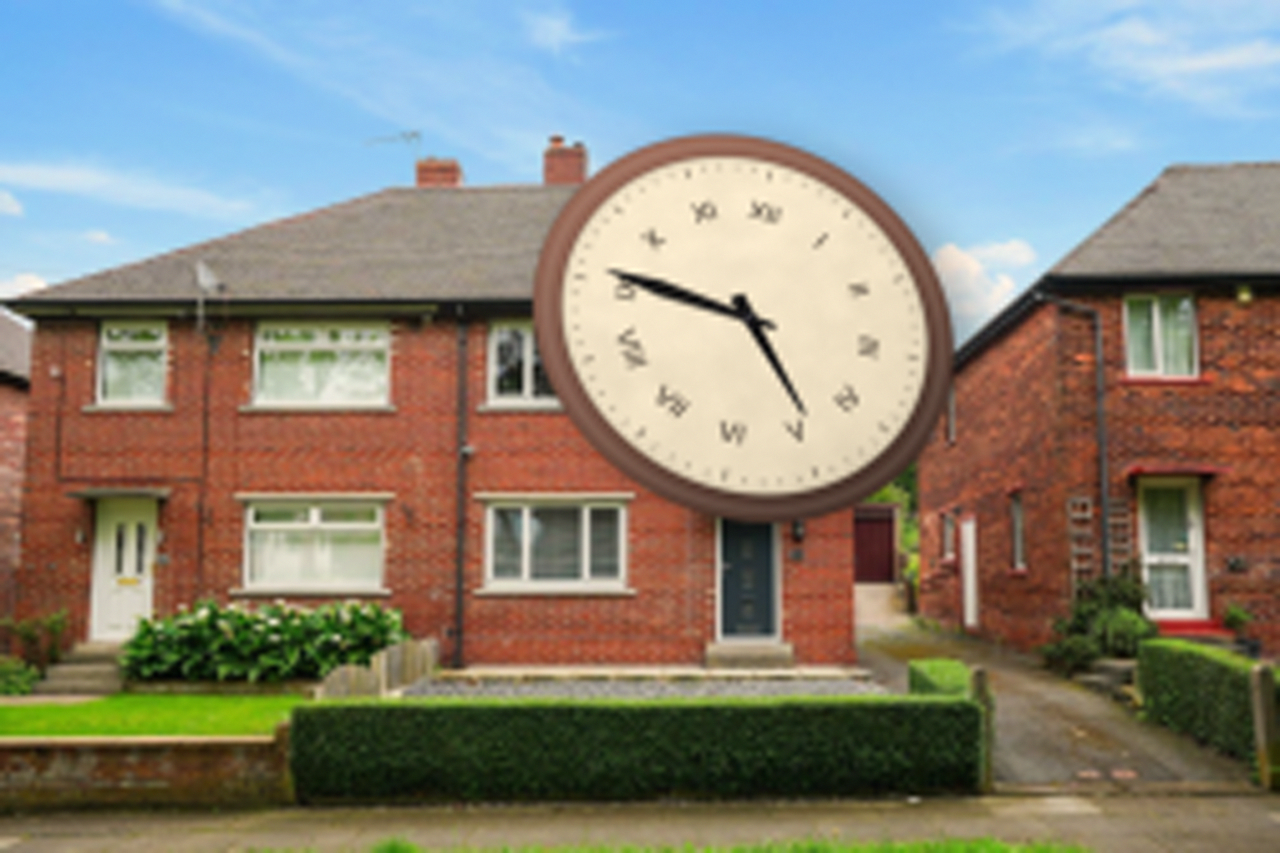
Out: 4:46
